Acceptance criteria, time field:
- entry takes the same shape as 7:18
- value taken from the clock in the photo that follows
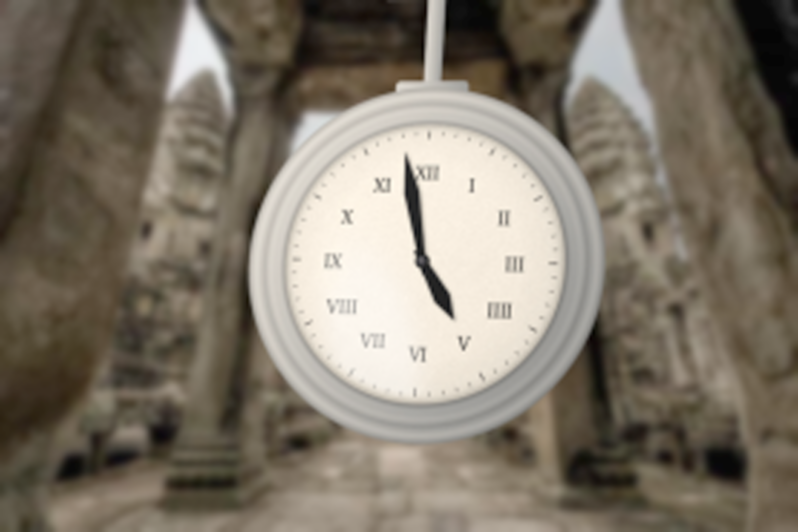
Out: 4:58
